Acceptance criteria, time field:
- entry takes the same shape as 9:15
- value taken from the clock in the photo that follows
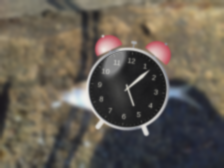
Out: 5:07
